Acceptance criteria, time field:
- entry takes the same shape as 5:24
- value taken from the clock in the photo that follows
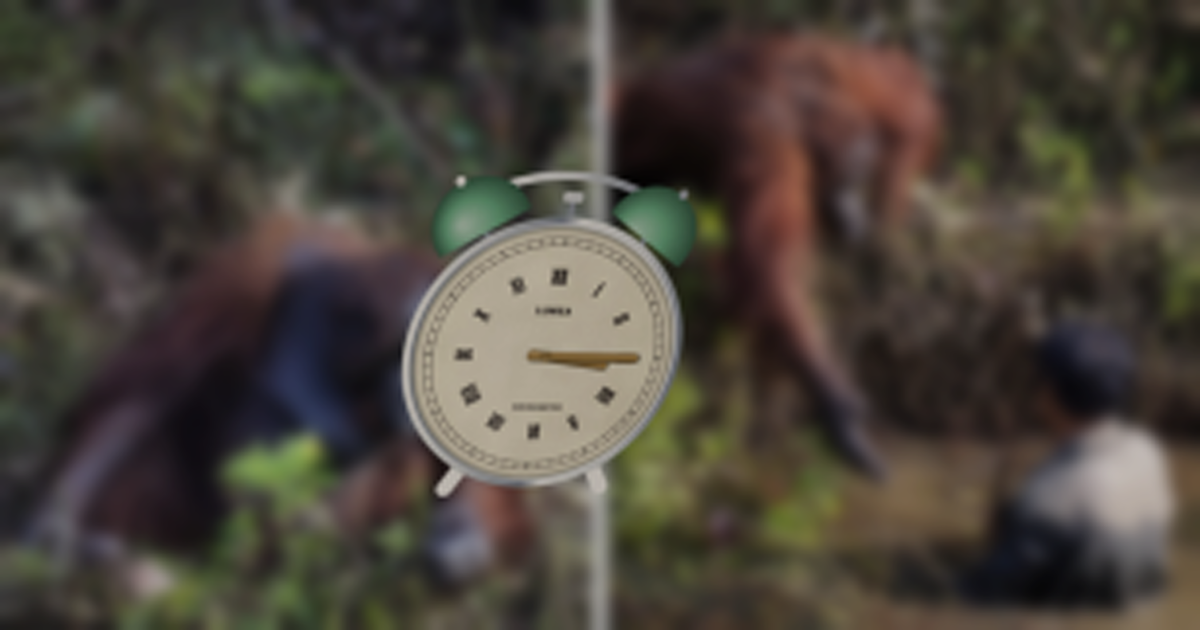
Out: 3:15
